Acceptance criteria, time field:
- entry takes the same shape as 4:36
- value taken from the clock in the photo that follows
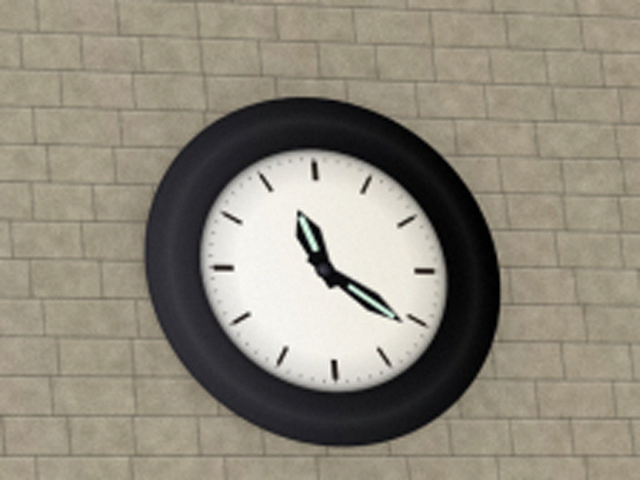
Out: 11:21
